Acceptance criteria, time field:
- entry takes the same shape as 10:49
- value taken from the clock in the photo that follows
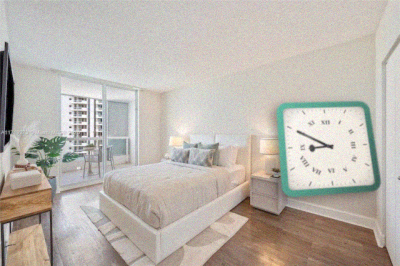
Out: 8:50
